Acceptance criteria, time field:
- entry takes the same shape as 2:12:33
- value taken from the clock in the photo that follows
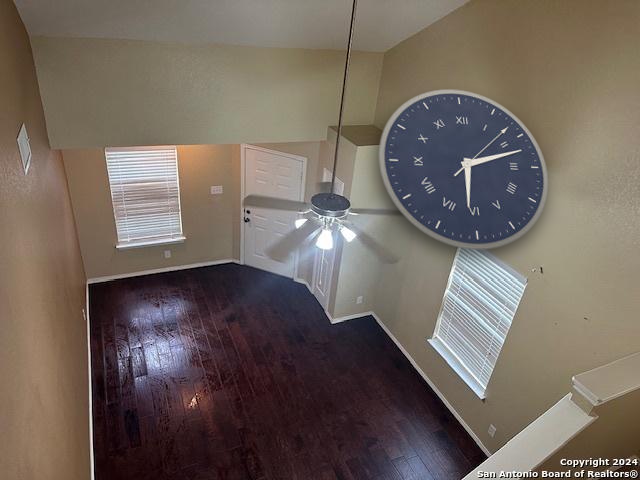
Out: 6:12:08
